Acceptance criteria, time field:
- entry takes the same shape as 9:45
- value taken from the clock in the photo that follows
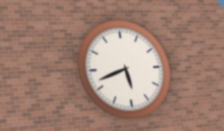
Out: 5:42
